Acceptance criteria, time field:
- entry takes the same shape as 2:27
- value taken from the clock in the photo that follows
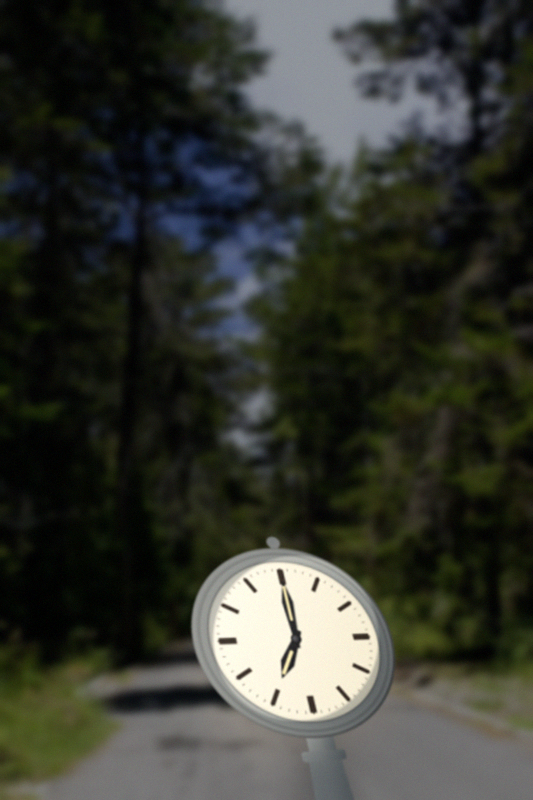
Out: 7:00
